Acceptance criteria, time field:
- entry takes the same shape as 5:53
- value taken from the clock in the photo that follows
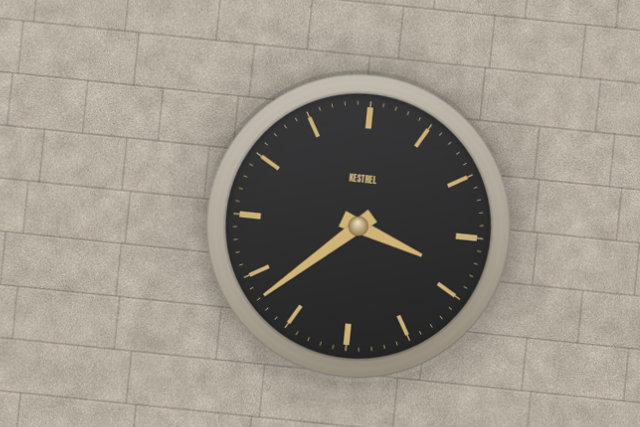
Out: 3:38
